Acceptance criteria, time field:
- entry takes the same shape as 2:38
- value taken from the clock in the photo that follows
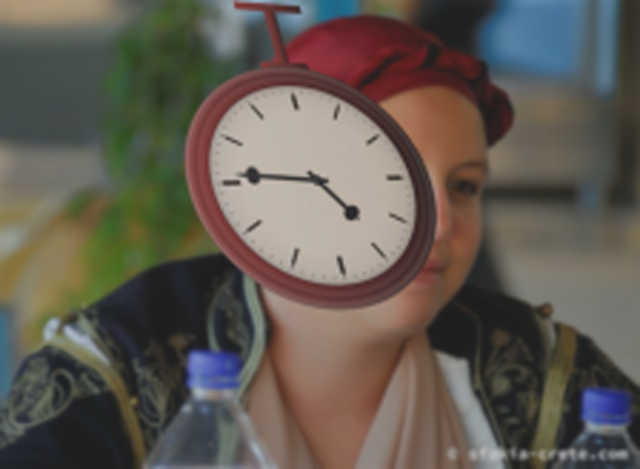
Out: 4:46
